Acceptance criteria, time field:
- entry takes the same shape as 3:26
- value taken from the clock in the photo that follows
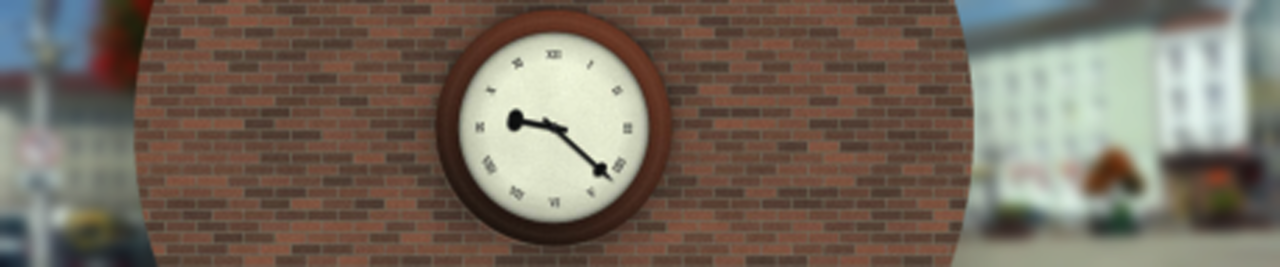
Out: 9:22
